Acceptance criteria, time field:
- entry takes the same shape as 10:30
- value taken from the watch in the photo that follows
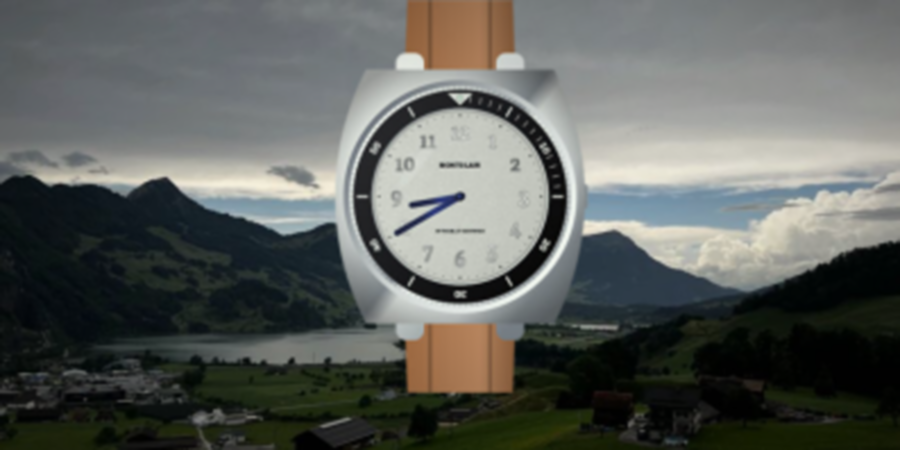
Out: 8:40
